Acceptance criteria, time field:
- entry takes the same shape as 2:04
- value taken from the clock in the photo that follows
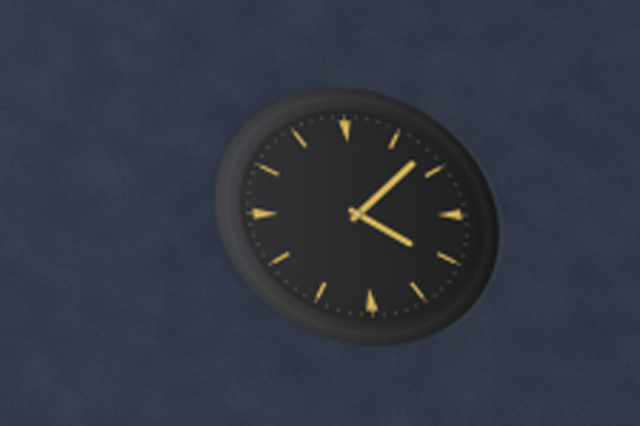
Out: 4:08
